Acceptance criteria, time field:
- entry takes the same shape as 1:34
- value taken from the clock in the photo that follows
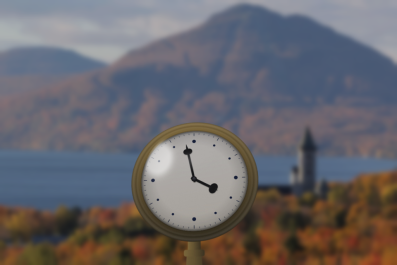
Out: 3:58
